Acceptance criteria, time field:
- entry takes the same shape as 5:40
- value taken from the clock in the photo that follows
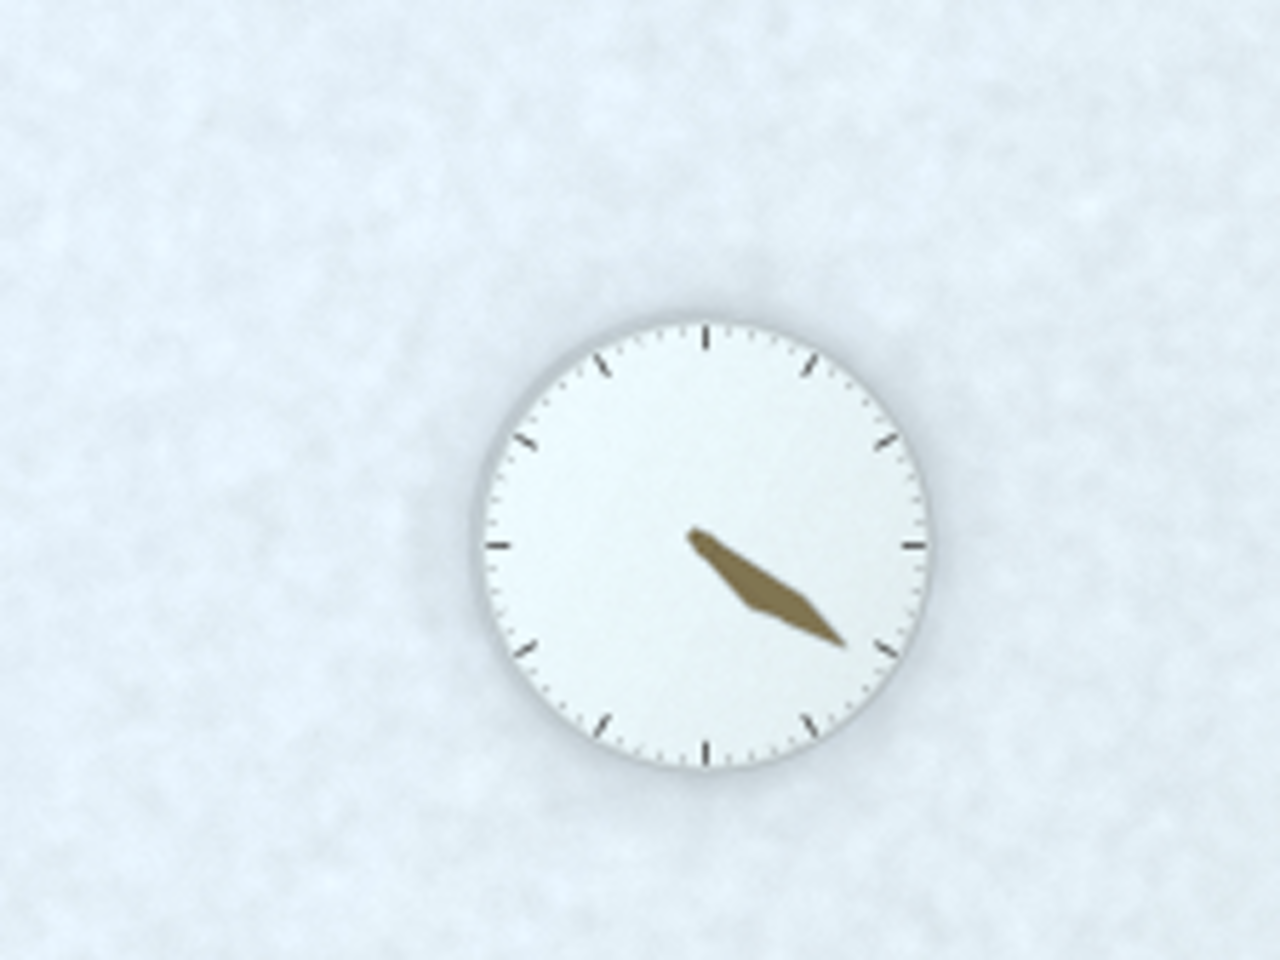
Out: 4:21
